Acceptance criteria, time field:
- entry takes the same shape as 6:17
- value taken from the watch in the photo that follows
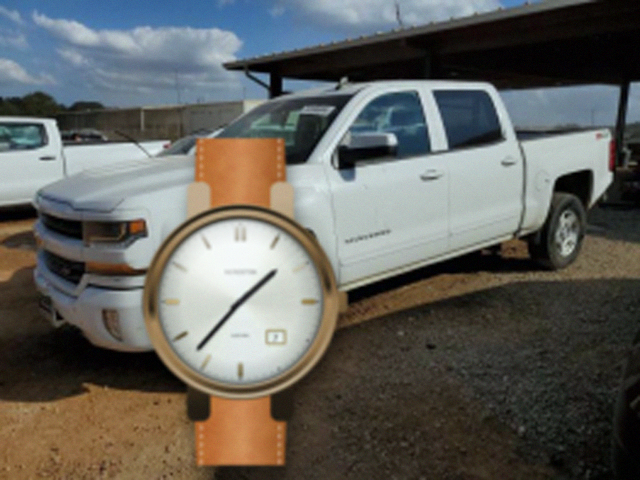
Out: 1:37
